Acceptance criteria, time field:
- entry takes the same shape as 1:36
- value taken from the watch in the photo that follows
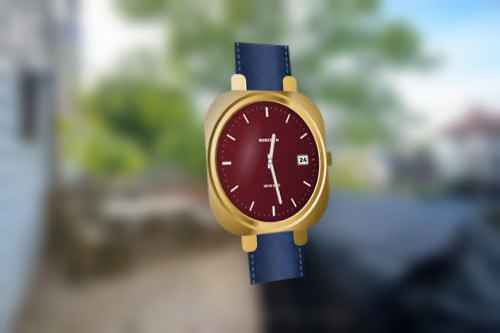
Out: 12:28
